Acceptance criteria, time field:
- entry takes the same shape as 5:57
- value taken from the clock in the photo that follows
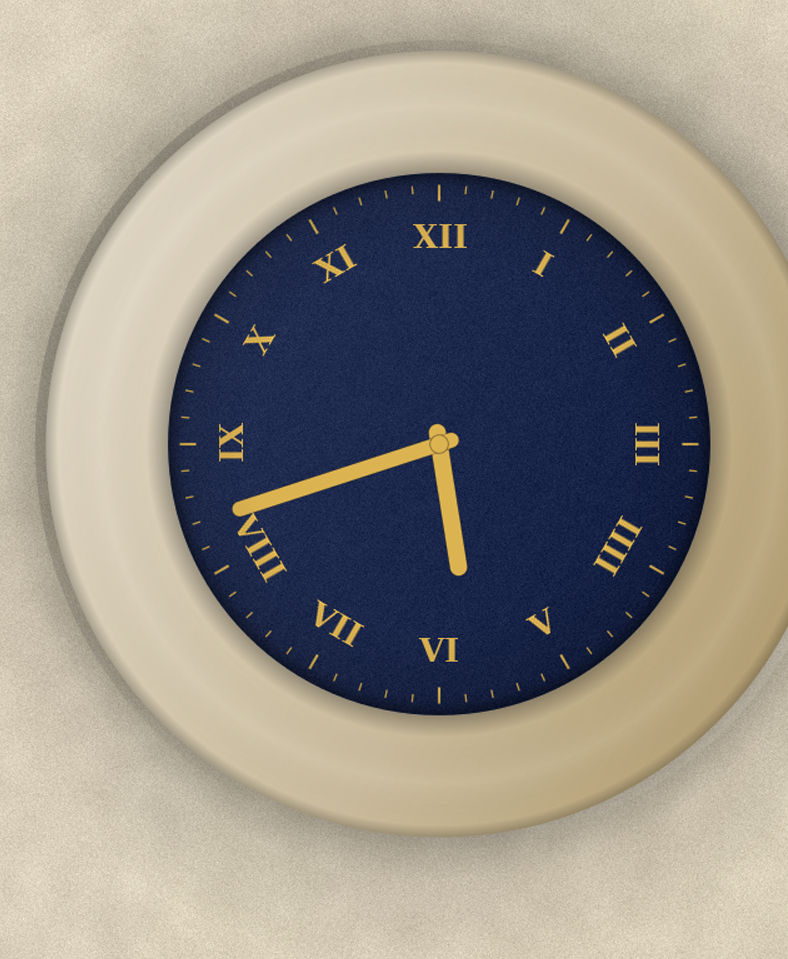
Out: 5:42
